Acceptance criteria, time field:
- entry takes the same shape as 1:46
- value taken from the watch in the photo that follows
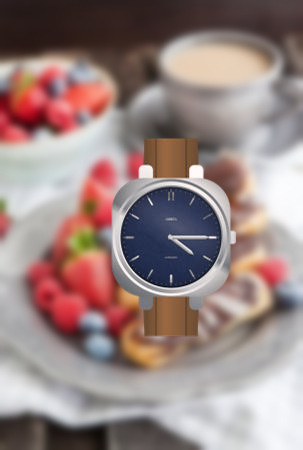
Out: 4:15
